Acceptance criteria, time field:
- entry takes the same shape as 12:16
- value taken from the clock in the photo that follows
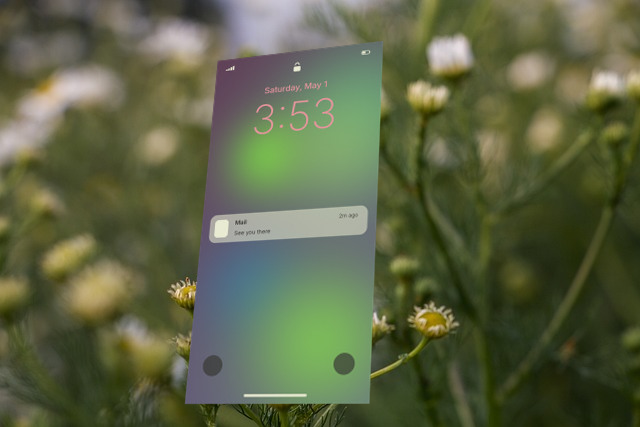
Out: 3:53
